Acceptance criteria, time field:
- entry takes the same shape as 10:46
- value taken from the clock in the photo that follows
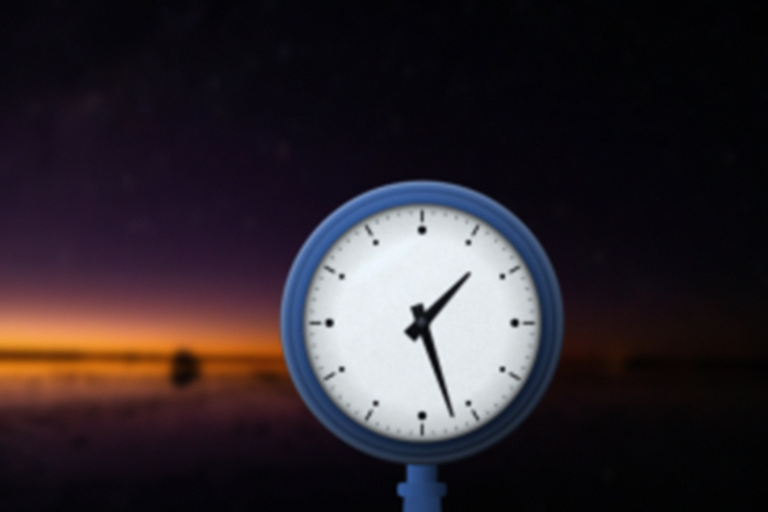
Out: 1:27
